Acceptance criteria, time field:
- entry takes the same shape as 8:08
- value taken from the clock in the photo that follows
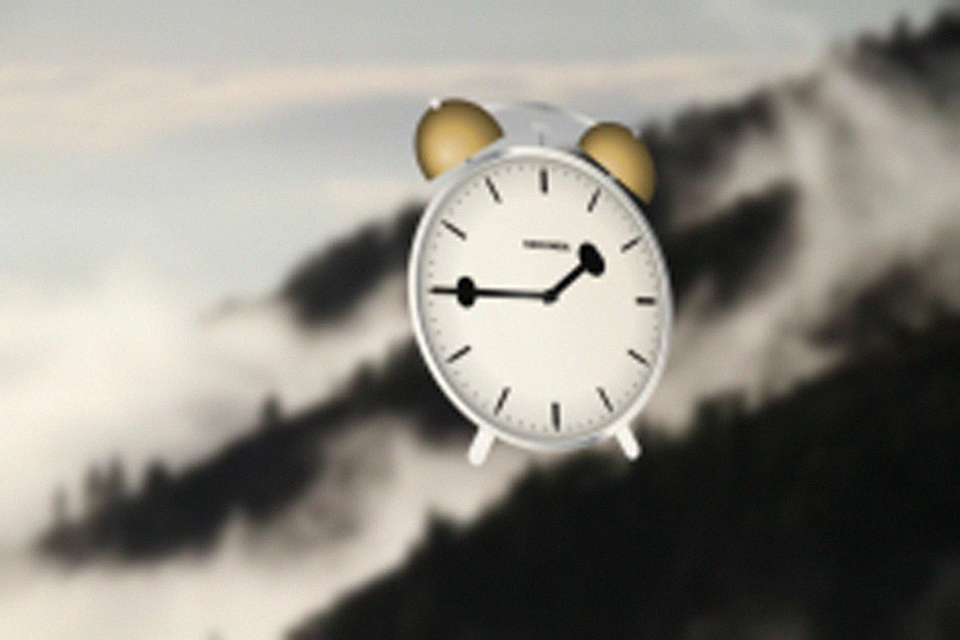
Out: 1:45
